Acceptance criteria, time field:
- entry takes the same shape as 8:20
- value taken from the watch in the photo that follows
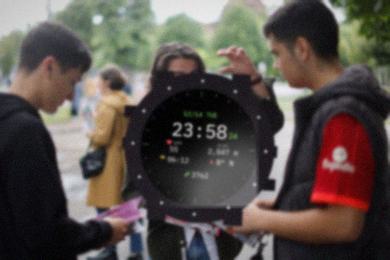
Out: 23:58
